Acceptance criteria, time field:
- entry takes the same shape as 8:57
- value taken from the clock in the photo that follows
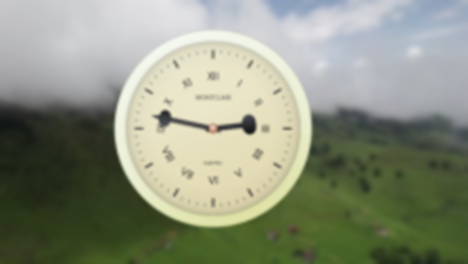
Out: 2:47
